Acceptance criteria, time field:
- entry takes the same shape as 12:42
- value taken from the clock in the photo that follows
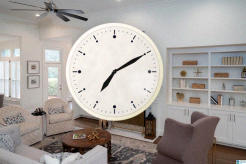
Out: 7:10
